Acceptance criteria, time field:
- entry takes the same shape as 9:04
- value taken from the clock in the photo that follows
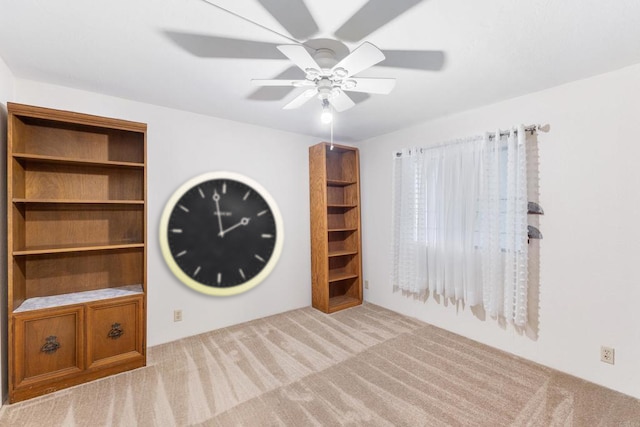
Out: 1:58
